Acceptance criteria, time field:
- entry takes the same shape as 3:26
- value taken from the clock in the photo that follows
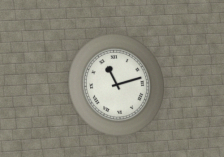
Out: 11:13
